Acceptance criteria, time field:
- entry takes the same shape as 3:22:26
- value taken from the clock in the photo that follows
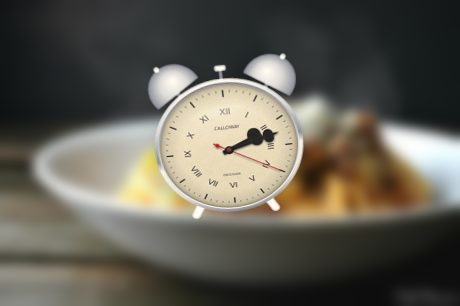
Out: 2:12:20
